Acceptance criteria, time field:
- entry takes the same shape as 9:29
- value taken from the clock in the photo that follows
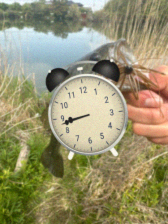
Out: 8:43
